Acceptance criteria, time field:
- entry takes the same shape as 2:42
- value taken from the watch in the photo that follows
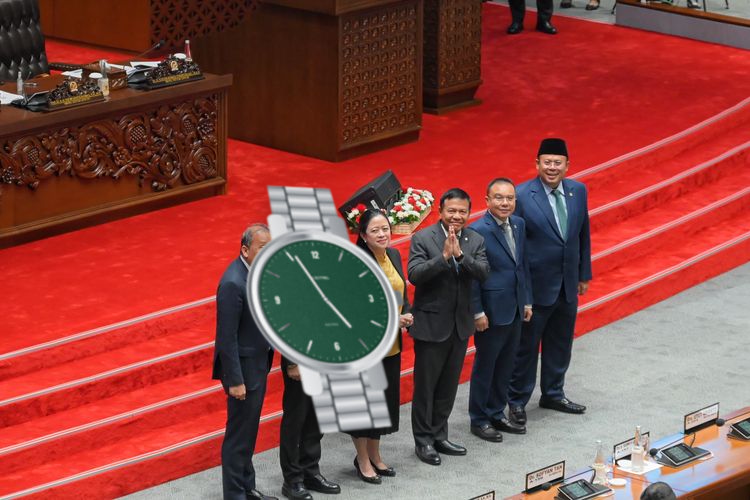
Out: 4:56
